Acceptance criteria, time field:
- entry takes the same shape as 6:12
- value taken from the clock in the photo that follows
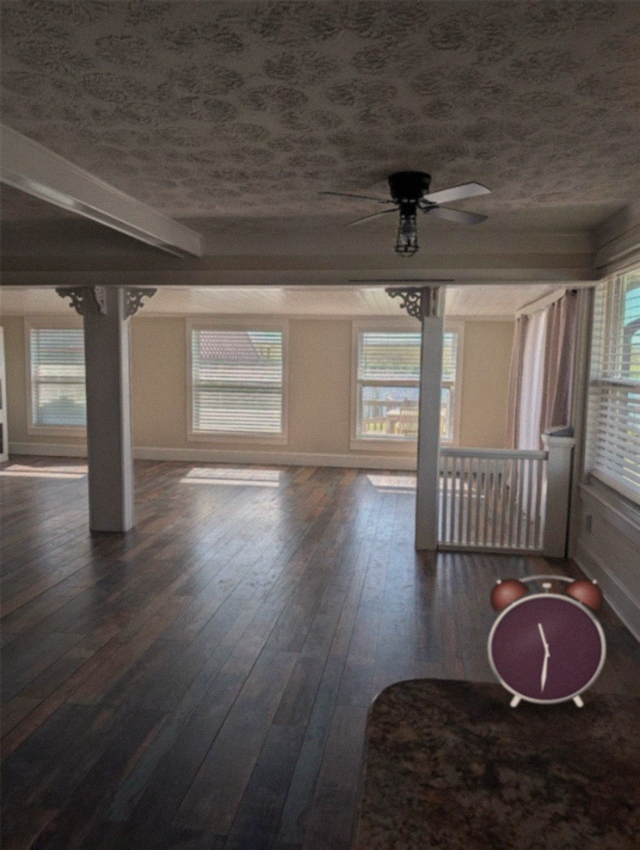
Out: 11:31
